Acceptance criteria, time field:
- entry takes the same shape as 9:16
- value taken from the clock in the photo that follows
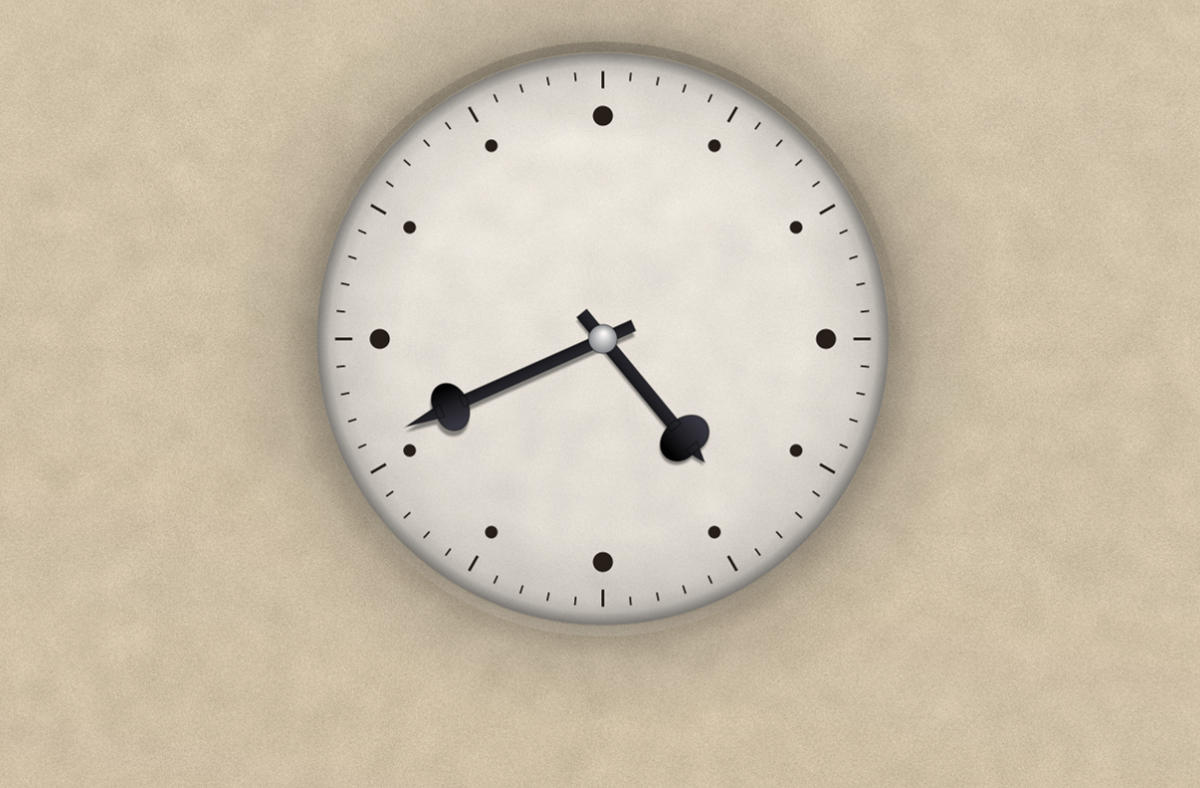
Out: 4:41
